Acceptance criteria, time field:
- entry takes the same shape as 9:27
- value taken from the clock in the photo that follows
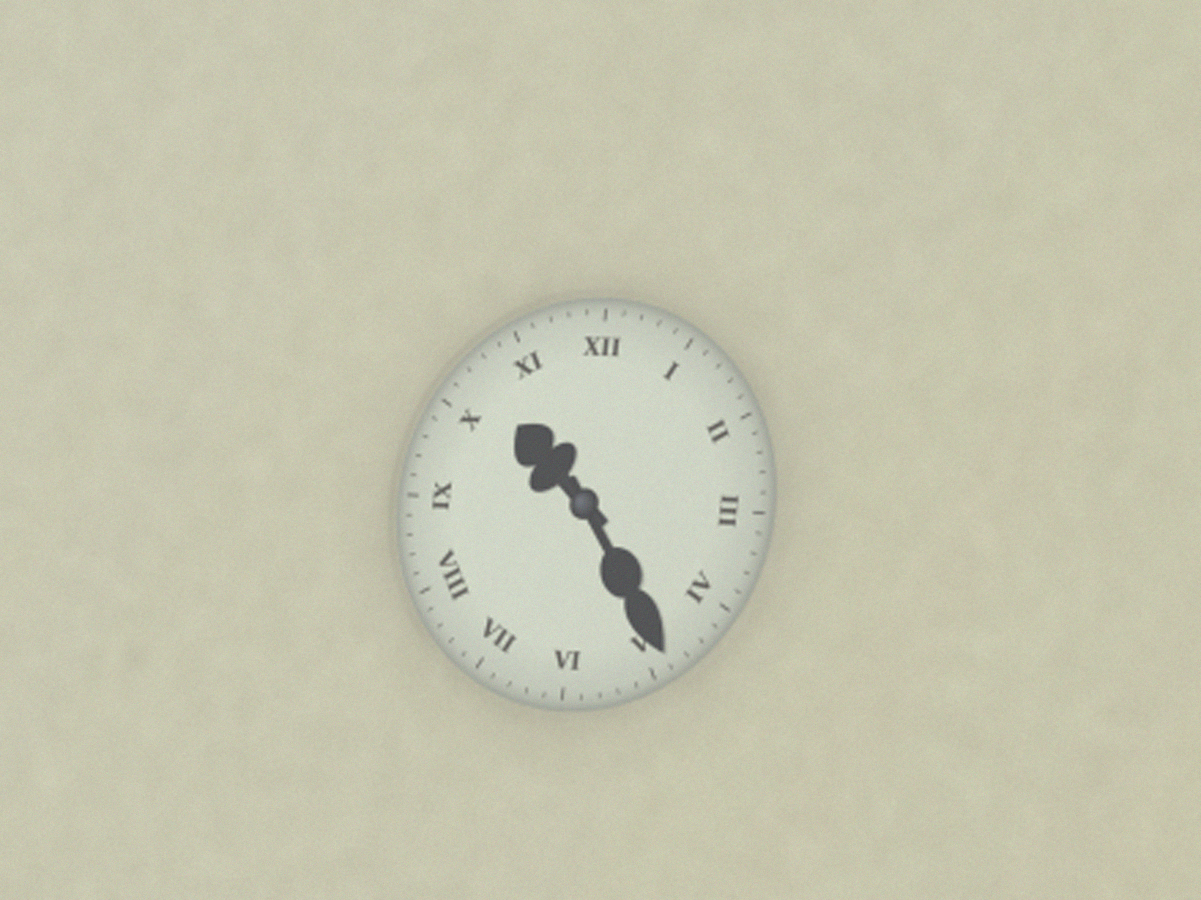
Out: 10:24
